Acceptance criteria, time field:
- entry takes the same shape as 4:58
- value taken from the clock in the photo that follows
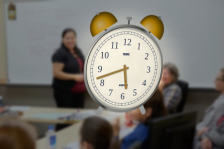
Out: 5:42
